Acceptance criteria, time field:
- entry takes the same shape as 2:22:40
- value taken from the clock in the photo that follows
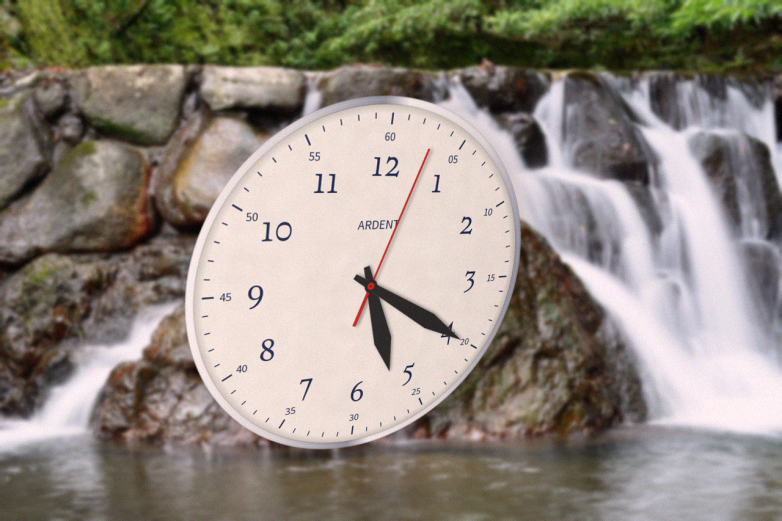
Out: 5:20:03
